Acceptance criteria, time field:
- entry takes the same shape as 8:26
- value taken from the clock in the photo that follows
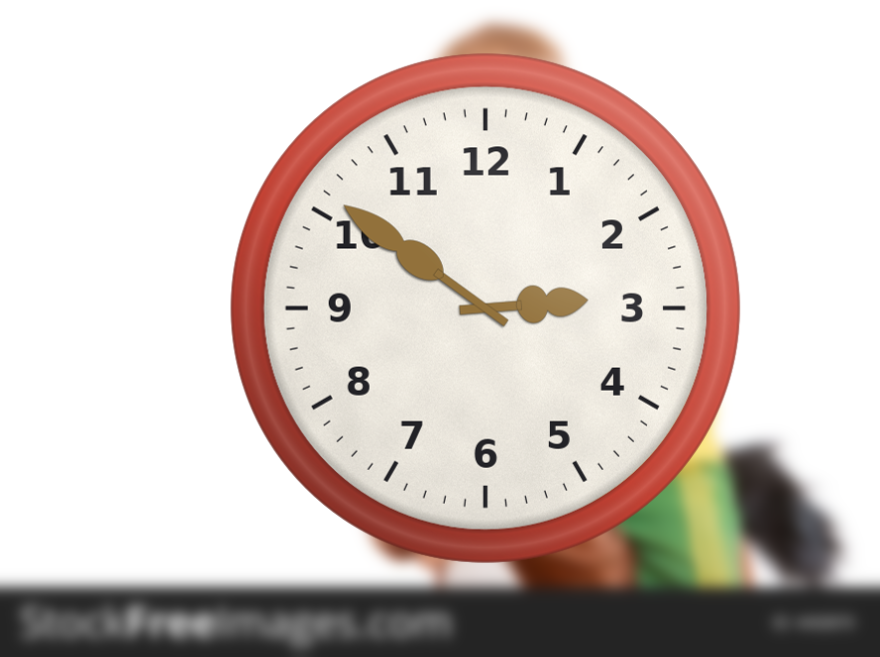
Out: 2:51
